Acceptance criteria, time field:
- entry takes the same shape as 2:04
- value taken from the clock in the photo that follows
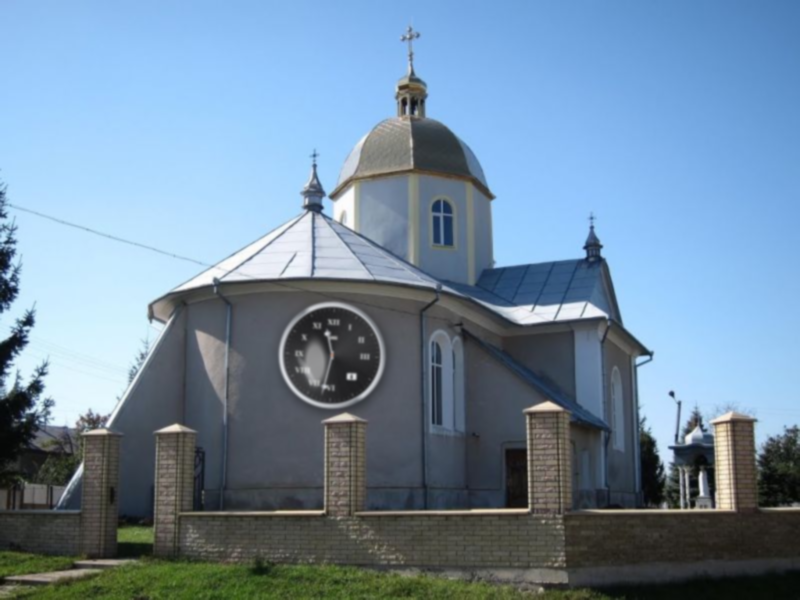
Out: 11:32
